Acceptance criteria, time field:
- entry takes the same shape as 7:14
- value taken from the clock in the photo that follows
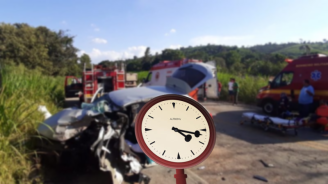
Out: 4:17
